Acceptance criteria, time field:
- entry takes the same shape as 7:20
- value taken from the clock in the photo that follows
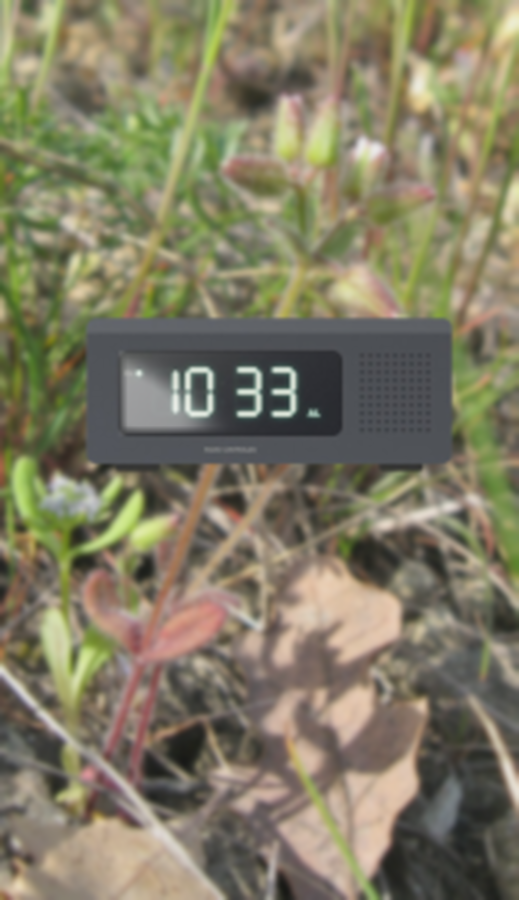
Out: 10:33
